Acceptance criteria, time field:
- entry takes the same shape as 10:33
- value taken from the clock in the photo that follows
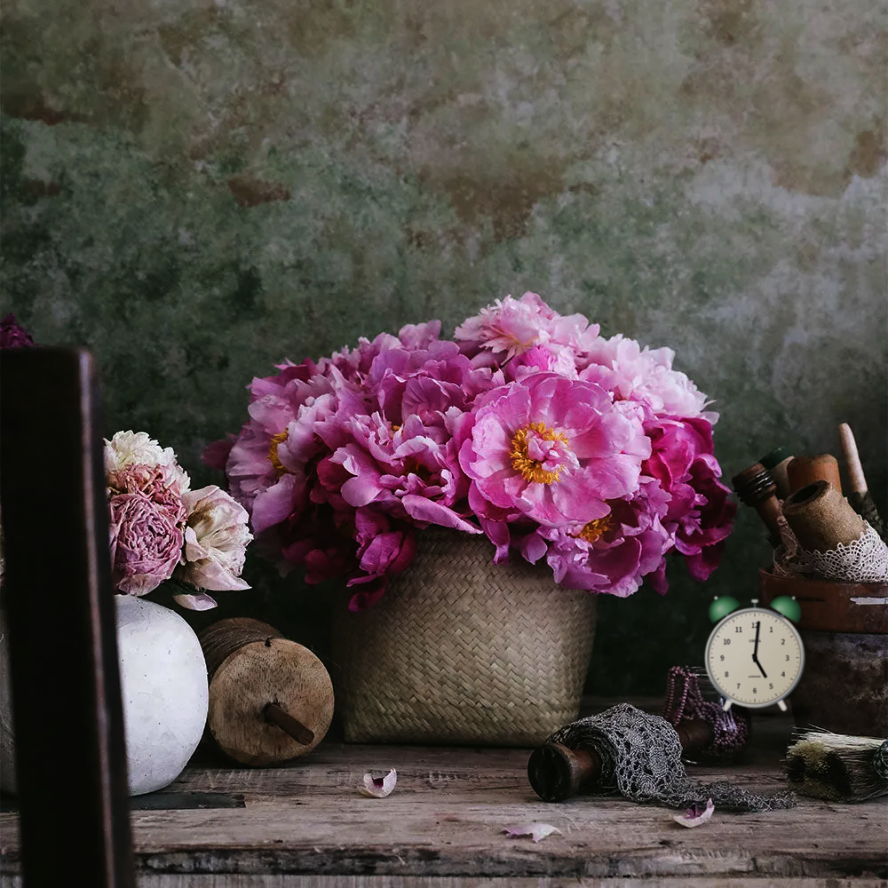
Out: 5:01
